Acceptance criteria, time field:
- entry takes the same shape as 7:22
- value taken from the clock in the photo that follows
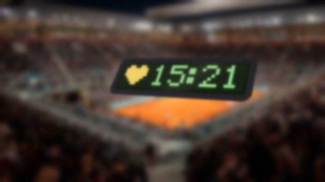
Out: 15:21
